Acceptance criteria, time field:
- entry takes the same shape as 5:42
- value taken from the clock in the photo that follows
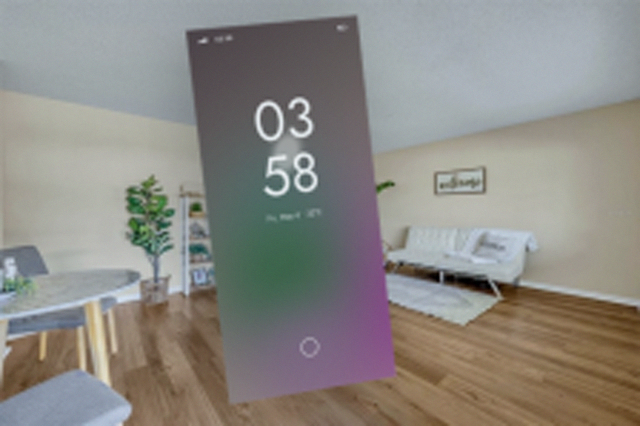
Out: 3:58
